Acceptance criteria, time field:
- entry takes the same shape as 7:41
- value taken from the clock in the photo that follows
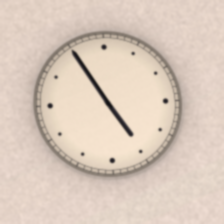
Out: 4:55
